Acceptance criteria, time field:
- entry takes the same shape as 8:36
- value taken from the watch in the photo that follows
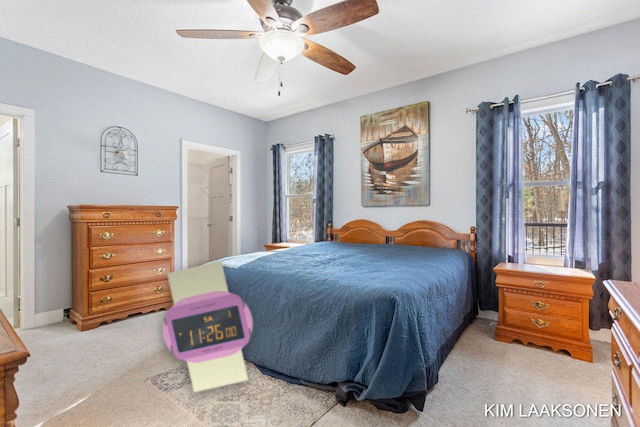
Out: 11:26
